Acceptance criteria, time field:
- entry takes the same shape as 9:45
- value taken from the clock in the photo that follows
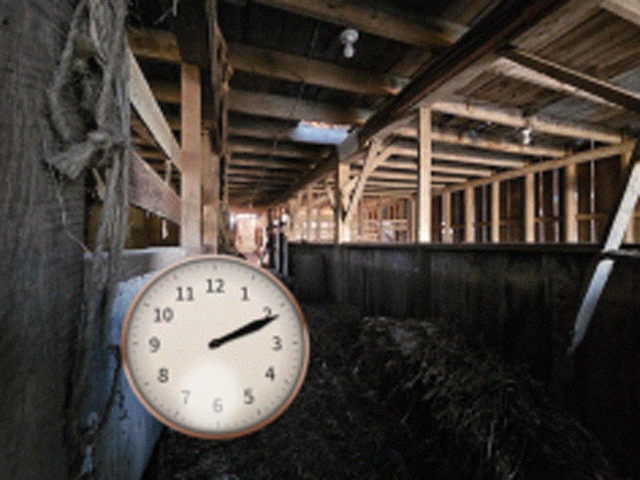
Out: 2:11
